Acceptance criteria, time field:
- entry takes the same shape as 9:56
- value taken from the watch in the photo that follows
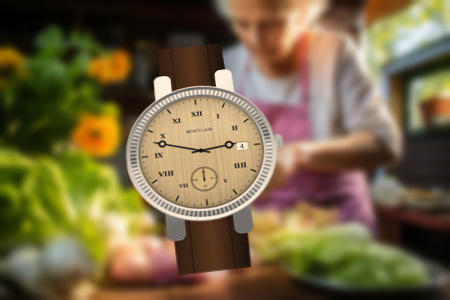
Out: 2:48
